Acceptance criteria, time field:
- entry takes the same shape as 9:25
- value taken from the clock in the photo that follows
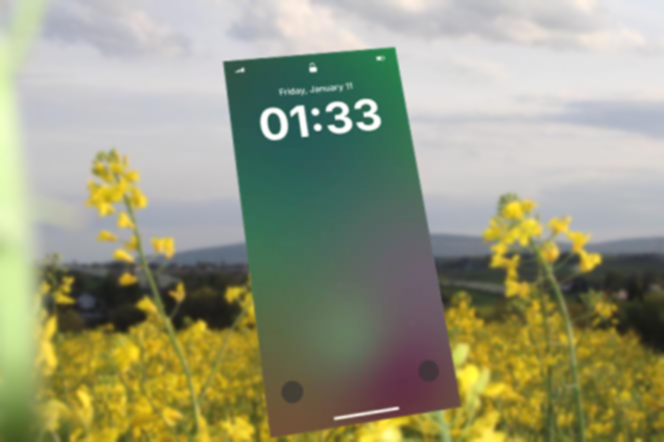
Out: 1:33
